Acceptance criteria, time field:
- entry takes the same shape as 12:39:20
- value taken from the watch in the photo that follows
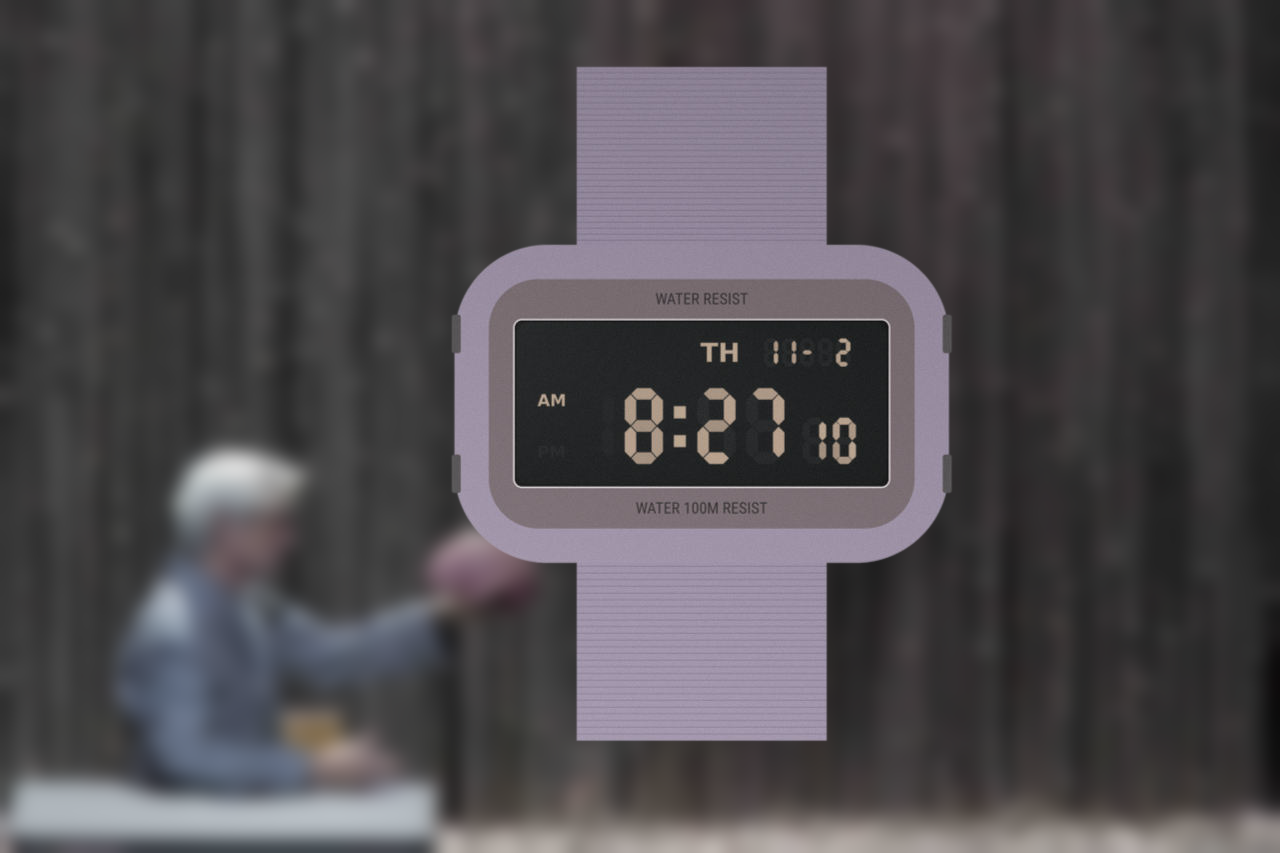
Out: 8:27:10
